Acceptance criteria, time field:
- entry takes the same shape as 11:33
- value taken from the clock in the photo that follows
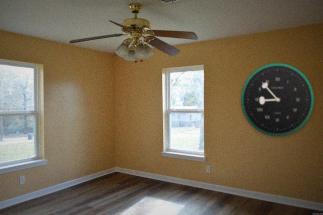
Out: 8:53
